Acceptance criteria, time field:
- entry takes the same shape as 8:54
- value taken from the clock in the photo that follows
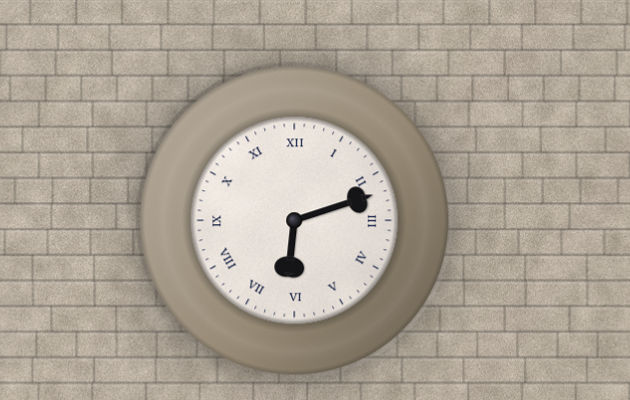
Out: 6:12
